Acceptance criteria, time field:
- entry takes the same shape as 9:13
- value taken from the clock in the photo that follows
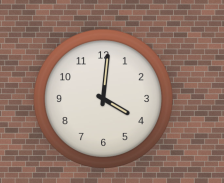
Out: 4:01
